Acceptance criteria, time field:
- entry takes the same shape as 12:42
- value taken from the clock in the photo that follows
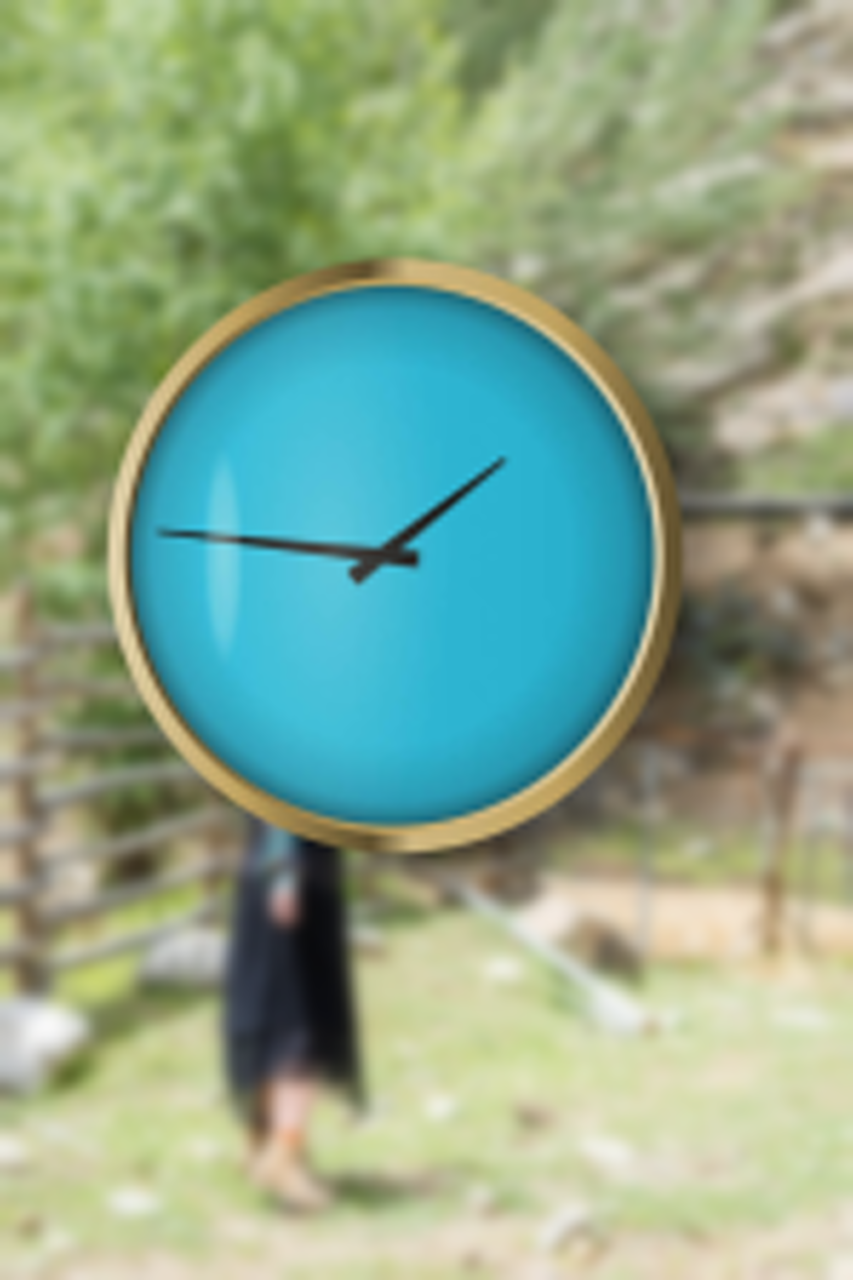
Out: 1:46
